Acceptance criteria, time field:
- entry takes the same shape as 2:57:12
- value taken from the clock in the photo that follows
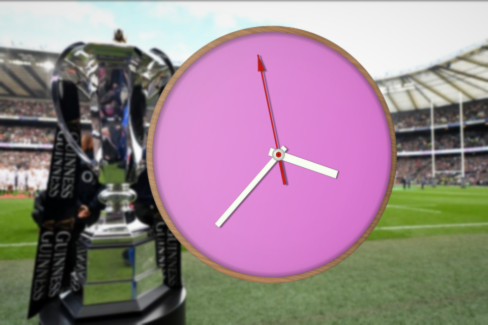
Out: 3:36:58
